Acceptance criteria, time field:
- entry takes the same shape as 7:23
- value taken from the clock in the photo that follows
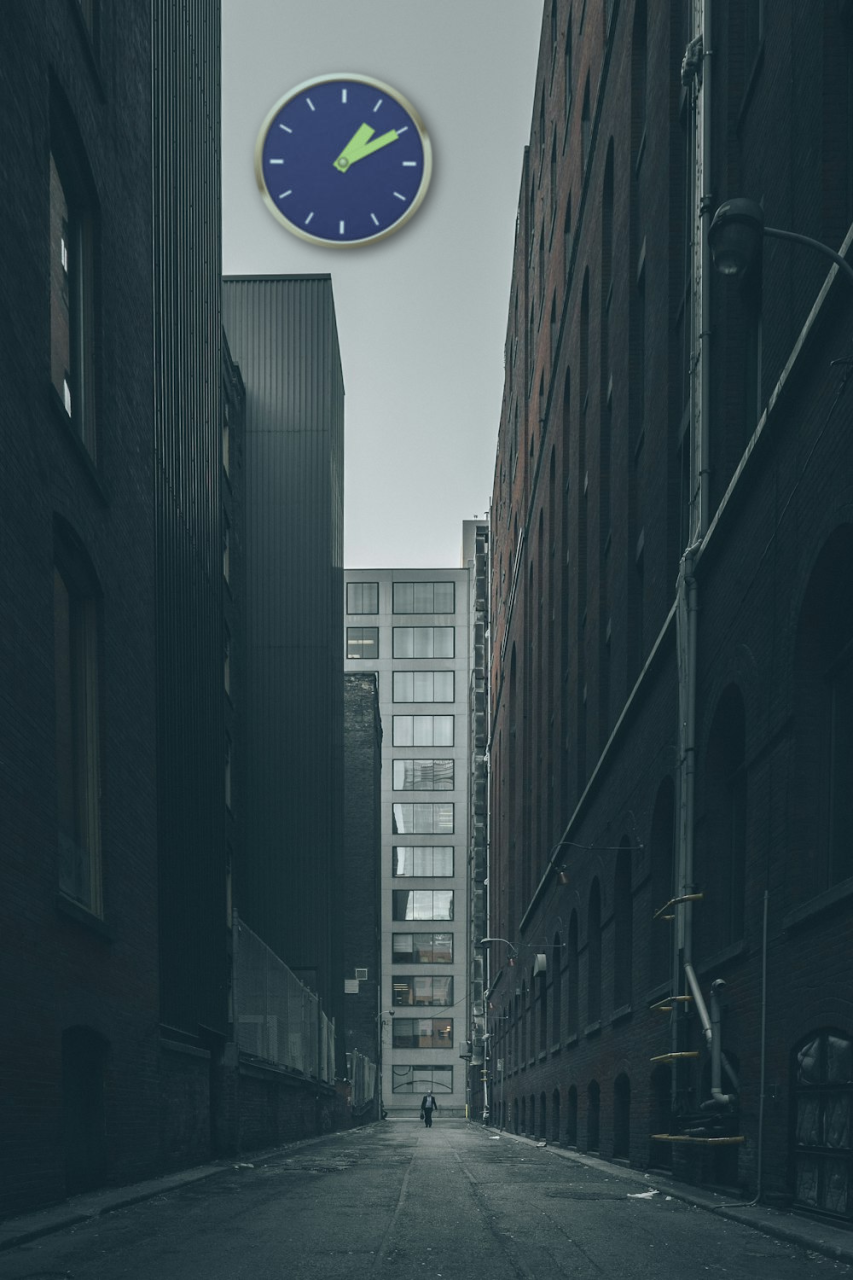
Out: 1:10
